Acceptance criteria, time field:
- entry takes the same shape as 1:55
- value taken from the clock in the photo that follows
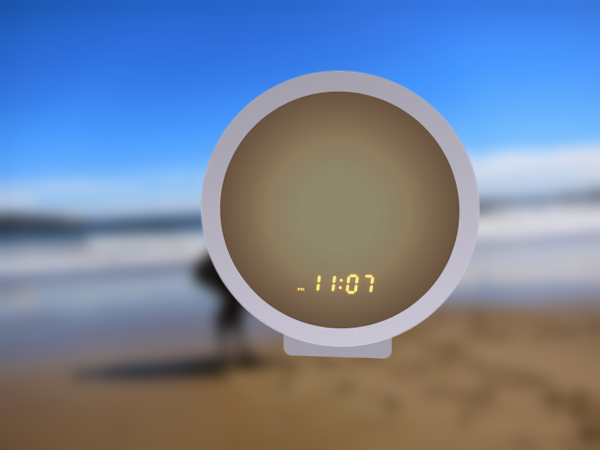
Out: 11:07
